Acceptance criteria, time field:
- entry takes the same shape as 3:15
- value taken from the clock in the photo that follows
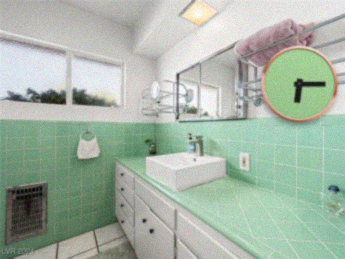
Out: 6:15
